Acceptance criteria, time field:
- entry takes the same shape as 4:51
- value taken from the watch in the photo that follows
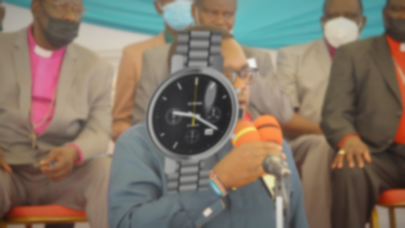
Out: 9:20
